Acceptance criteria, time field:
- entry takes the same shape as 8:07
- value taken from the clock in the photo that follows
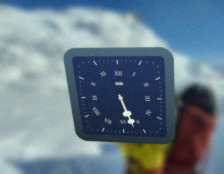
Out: 5:27
